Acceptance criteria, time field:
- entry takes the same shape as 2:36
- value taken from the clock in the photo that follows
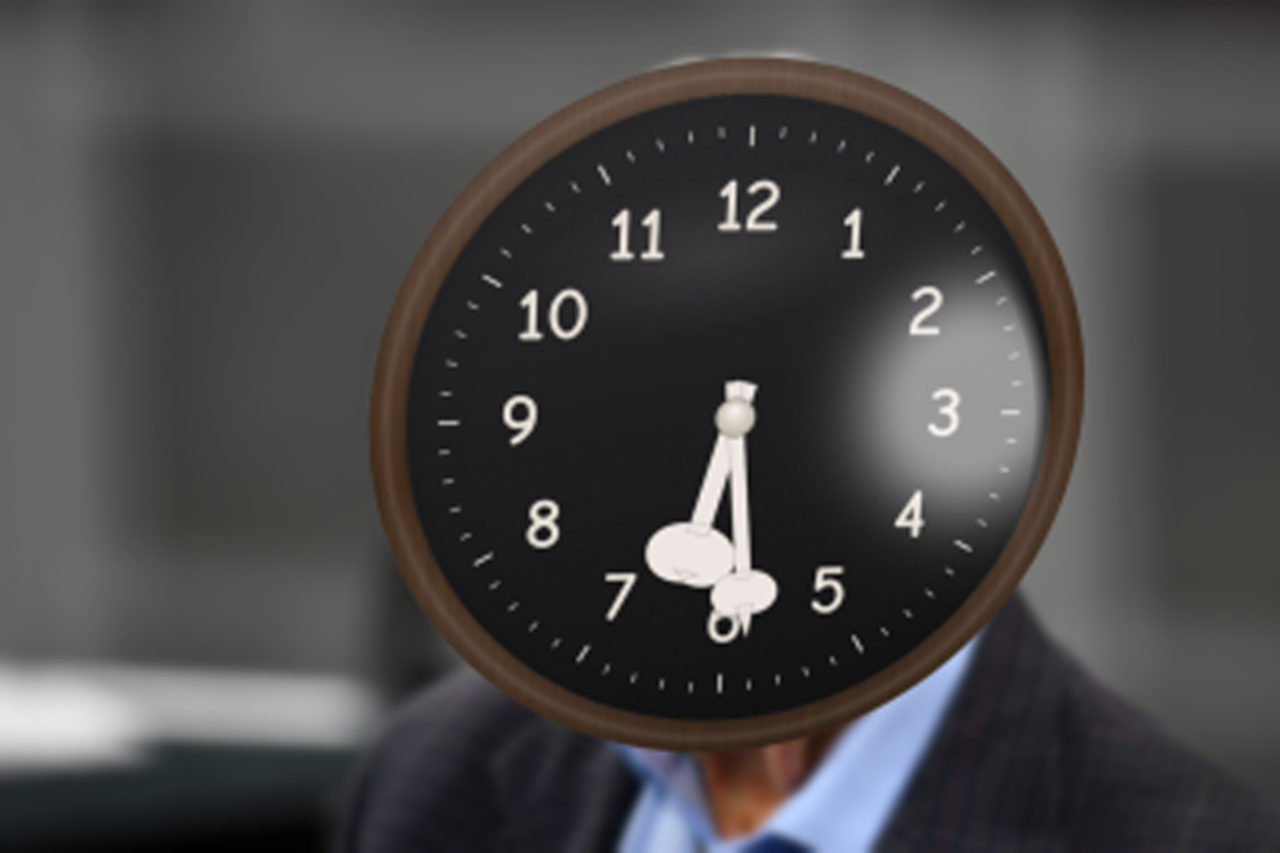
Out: 6:29
